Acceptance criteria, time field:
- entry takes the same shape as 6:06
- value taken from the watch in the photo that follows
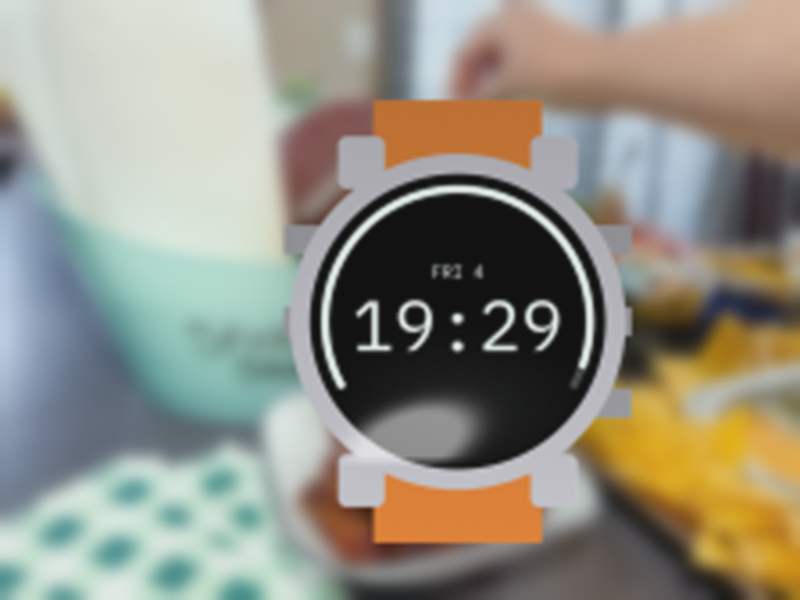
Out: 19:29
